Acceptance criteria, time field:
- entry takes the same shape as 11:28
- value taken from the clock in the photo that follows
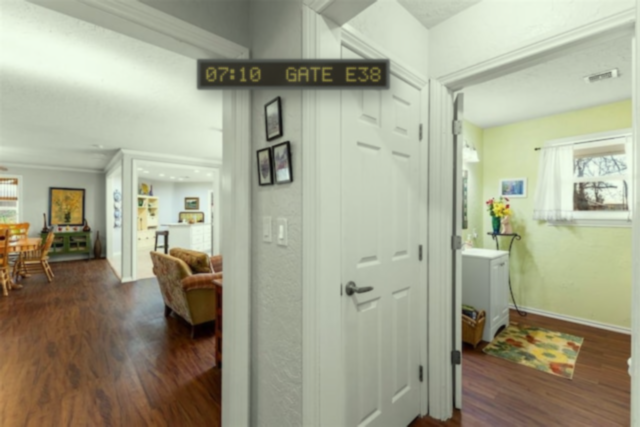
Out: 7:10
